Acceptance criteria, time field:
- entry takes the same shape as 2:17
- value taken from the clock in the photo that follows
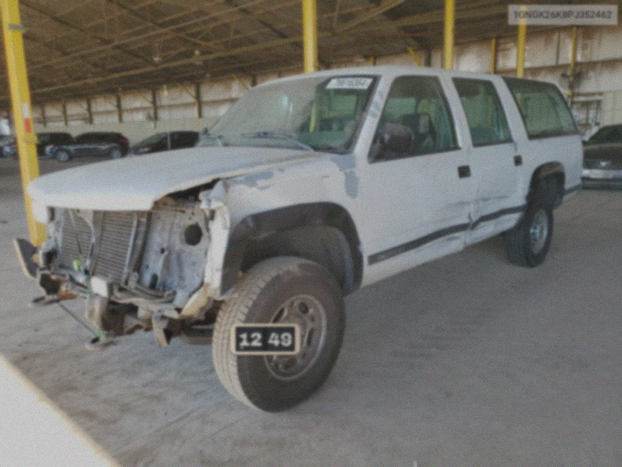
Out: 12:49
